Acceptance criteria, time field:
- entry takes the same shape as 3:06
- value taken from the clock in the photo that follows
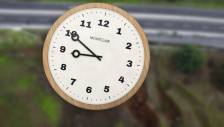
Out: 8:50
